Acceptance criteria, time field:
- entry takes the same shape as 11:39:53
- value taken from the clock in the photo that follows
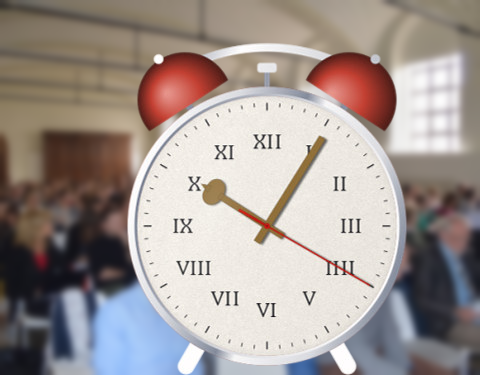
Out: 10:05:20
